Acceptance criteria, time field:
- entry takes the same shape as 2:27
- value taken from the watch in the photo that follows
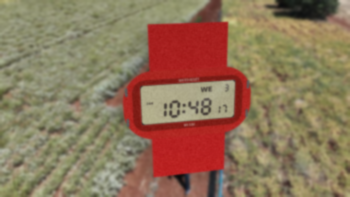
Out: 10:48
